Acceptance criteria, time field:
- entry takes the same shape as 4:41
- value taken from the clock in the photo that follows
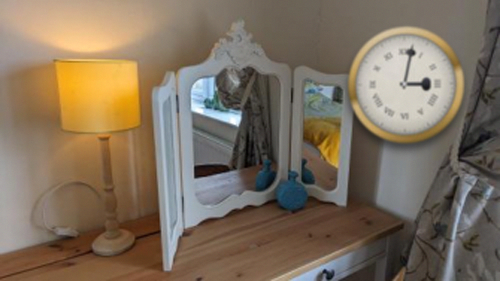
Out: 3:02
